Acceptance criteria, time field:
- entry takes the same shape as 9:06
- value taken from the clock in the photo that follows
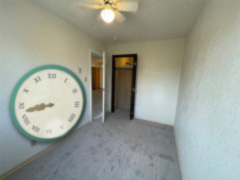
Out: 8:43
